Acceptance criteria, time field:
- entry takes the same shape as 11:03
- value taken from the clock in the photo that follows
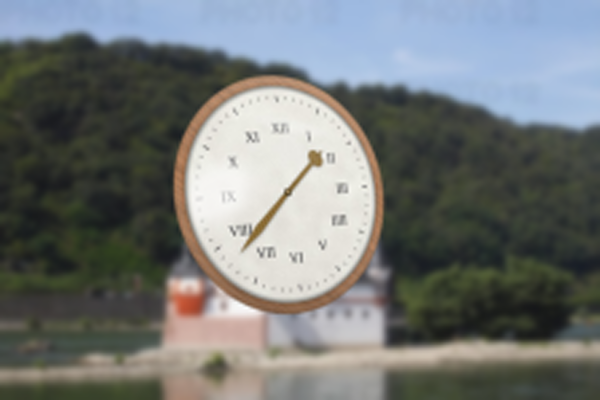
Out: 1:38
